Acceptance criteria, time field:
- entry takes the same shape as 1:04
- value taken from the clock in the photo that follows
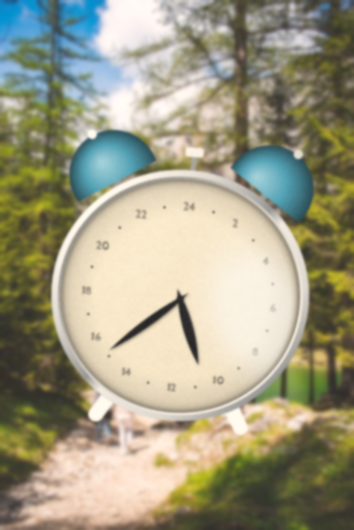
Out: 10:38
